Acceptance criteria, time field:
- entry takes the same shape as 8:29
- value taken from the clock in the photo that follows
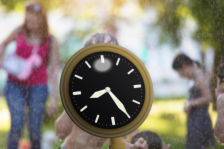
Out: 8:25
